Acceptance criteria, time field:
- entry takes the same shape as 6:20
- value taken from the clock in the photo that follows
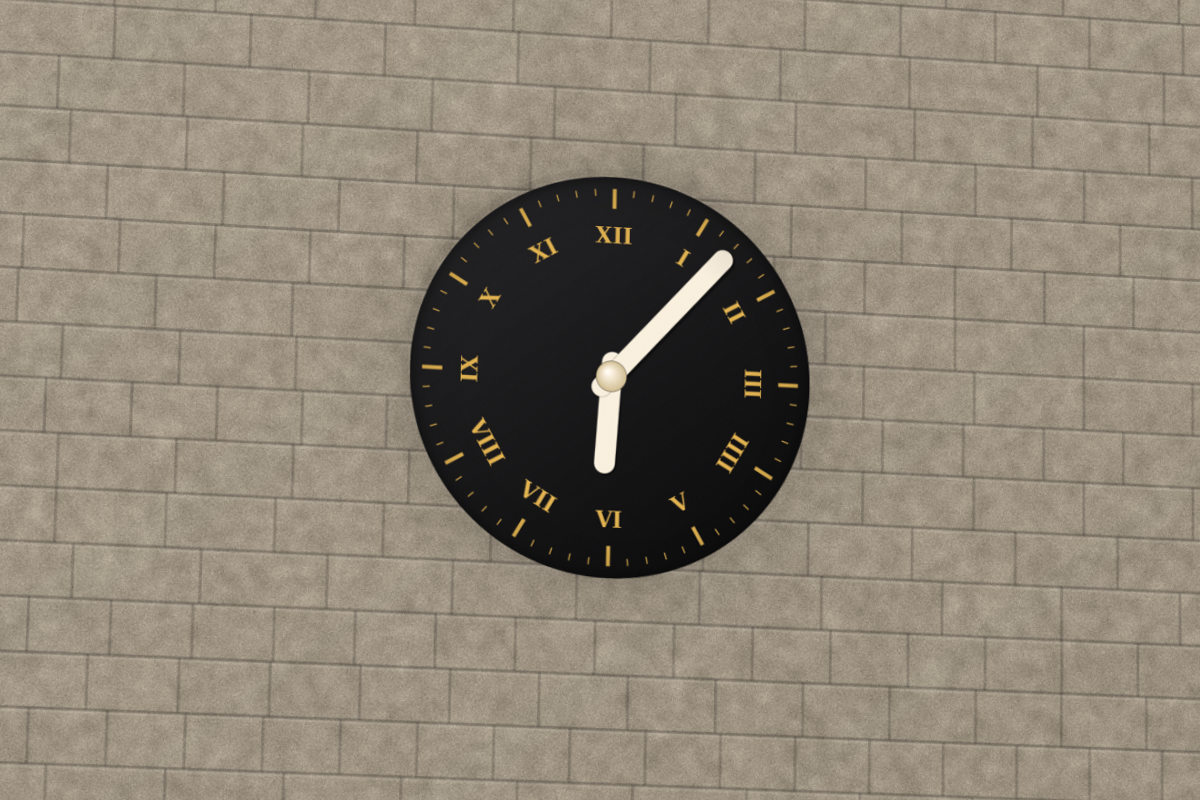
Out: 6:07
